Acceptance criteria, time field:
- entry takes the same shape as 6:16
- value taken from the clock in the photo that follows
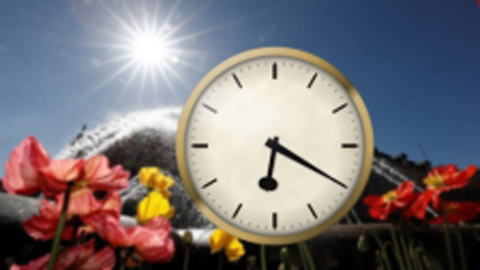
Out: 6:20
